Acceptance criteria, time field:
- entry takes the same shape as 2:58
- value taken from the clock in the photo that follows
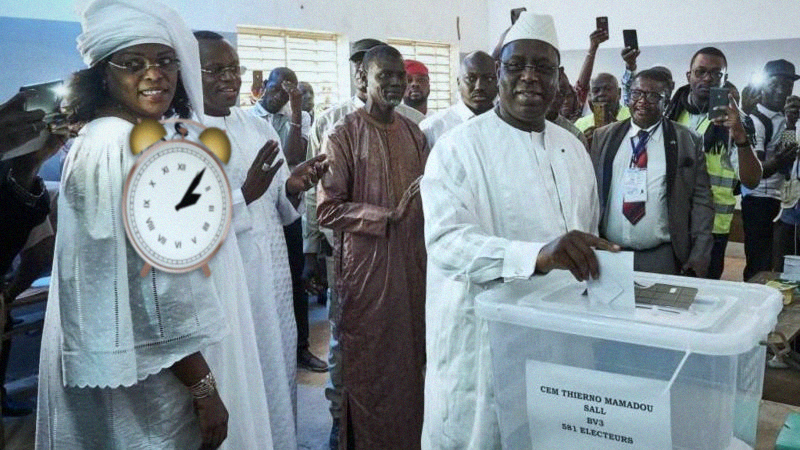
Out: 2:06
